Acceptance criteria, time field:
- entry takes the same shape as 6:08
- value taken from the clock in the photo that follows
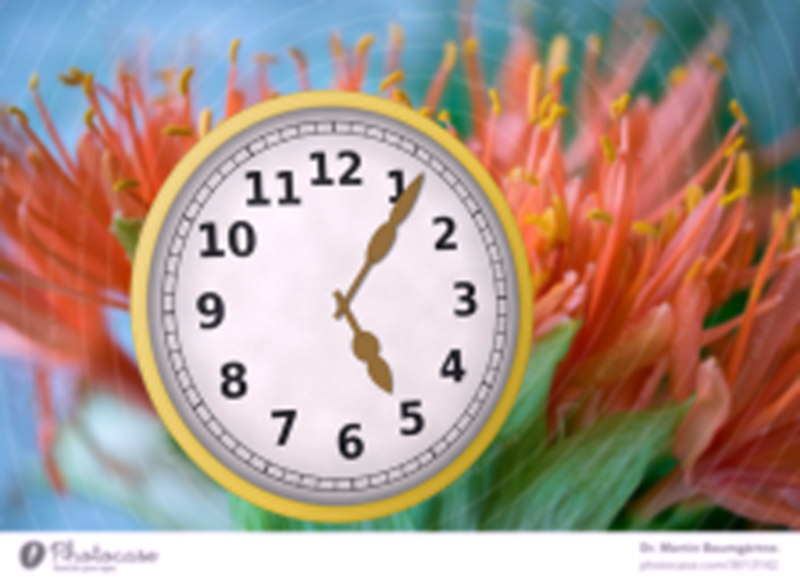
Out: 5:06
